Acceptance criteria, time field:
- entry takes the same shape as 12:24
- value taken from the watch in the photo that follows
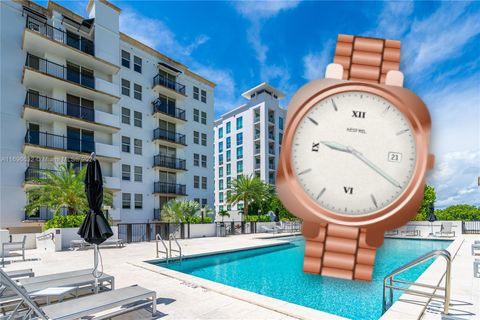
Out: 9:20
